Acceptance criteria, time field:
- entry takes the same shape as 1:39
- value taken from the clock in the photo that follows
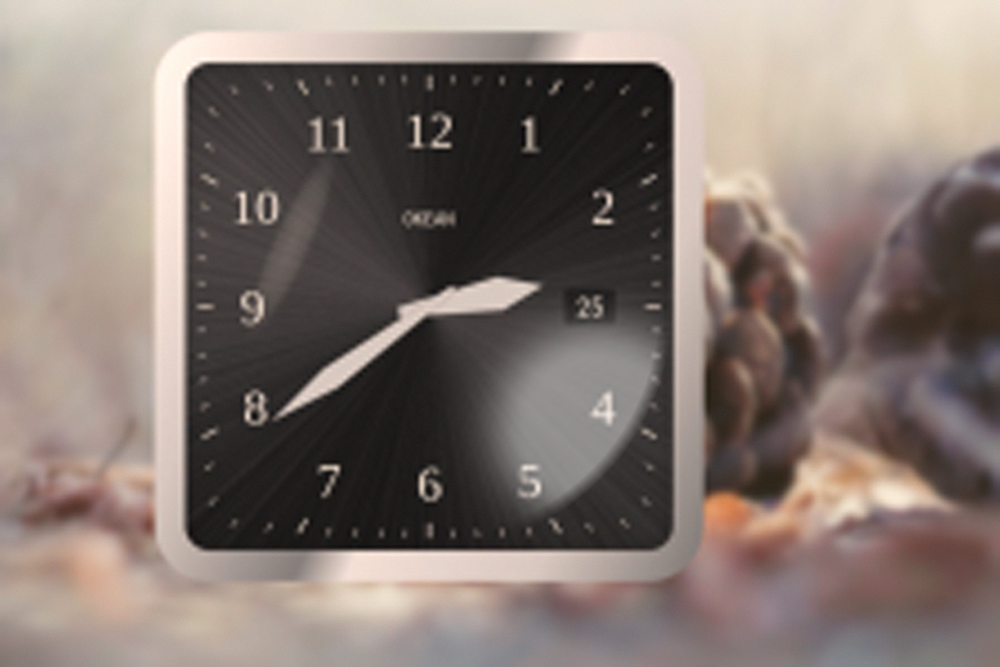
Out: 2:39
